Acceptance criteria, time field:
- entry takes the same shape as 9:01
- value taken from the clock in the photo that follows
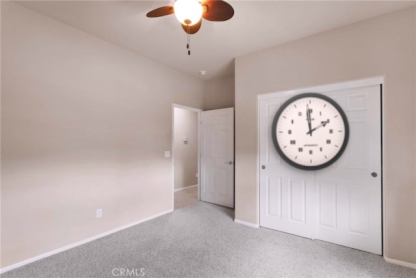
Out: 1:59
